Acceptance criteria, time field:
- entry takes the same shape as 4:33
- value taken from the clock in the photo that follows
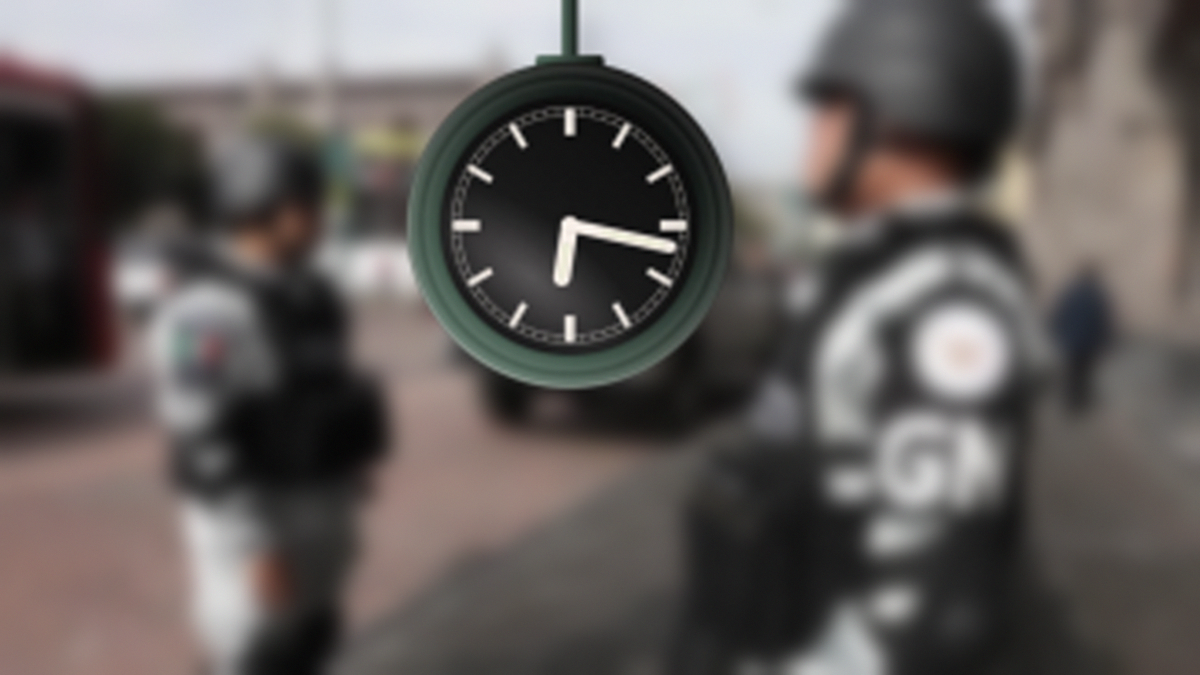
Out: 6:17
